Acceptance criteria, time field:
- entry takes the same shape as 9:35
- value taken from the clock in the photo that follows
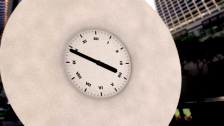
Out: 3:49
